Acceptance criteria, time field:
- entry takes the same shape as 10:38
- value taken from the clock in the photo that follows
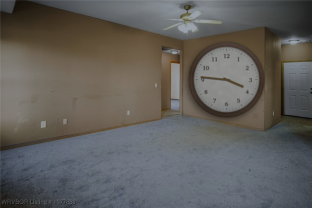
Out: 3:46
